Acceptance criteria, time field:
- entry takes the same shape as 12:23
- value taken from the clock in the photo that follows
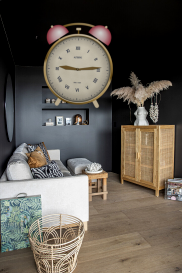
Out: 9:14
